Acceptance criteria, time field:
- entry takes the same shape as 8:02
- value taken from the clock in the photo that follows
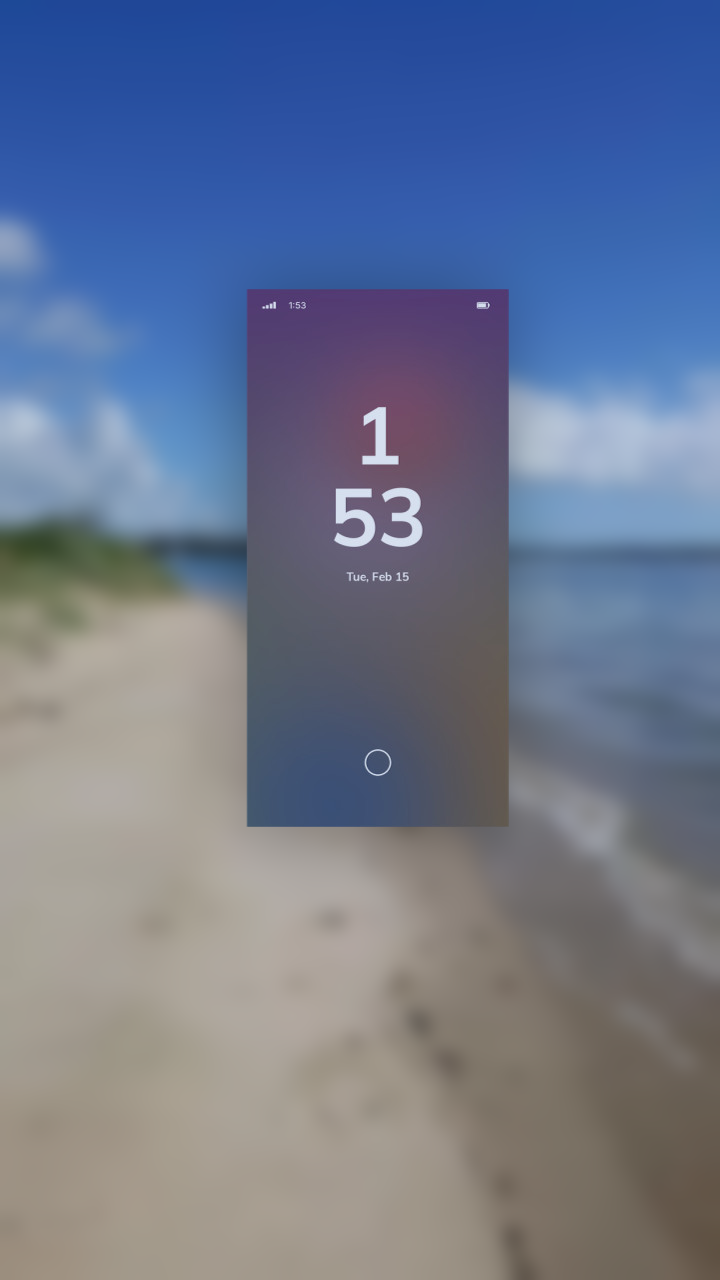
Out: 1:53
